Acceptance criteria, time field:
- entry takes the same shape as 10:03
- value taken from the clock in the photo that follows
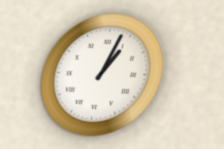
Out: 1:03
